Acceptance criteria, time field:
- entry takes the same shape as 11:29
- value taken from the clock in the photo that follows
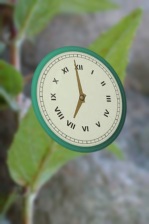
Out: 6:59
